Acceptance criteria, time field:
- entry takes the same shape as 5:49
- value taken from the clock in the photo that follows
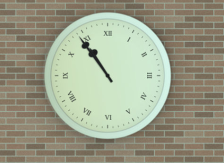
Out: 10:54
